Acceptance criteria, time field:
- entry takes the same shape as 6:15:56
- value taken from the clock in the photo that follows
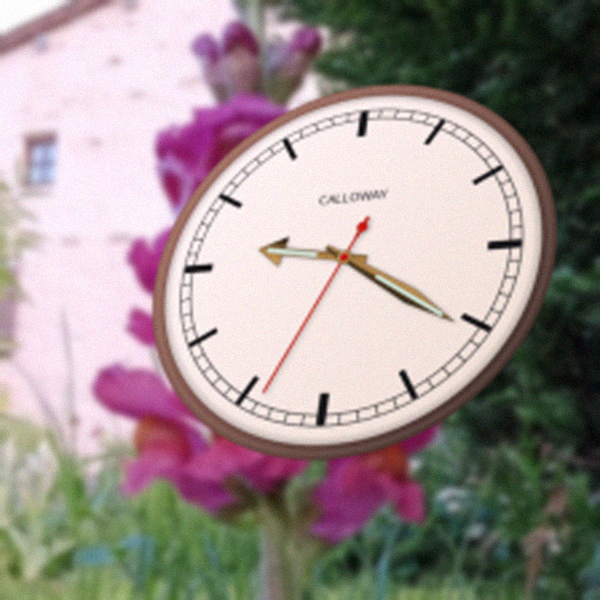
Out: 9:20:34
